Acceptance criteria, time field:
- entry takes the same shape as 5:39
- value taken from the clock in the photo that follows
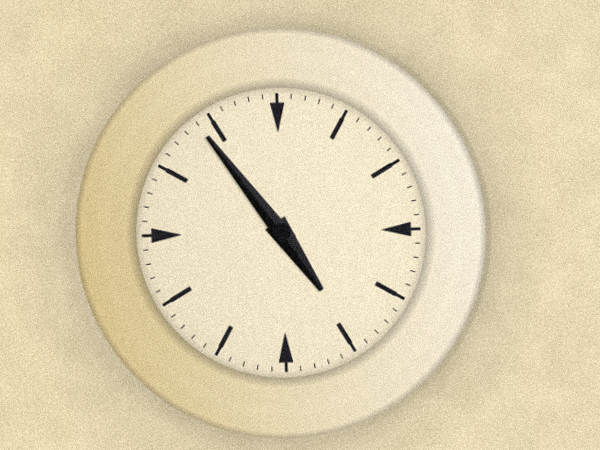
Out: 4:54
